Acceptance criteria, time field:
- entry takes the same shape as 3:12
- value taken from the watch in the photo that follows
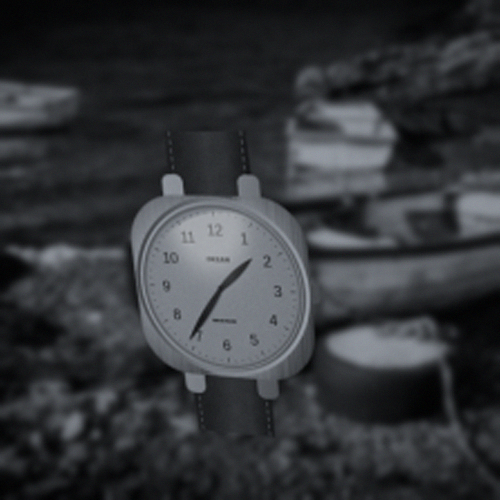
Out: 1:36
